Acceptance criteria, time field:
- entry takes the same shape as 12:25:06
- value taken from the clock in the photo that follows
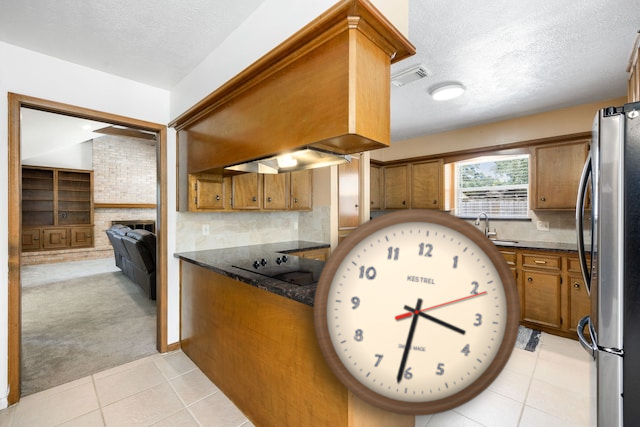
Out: 3:31:11
